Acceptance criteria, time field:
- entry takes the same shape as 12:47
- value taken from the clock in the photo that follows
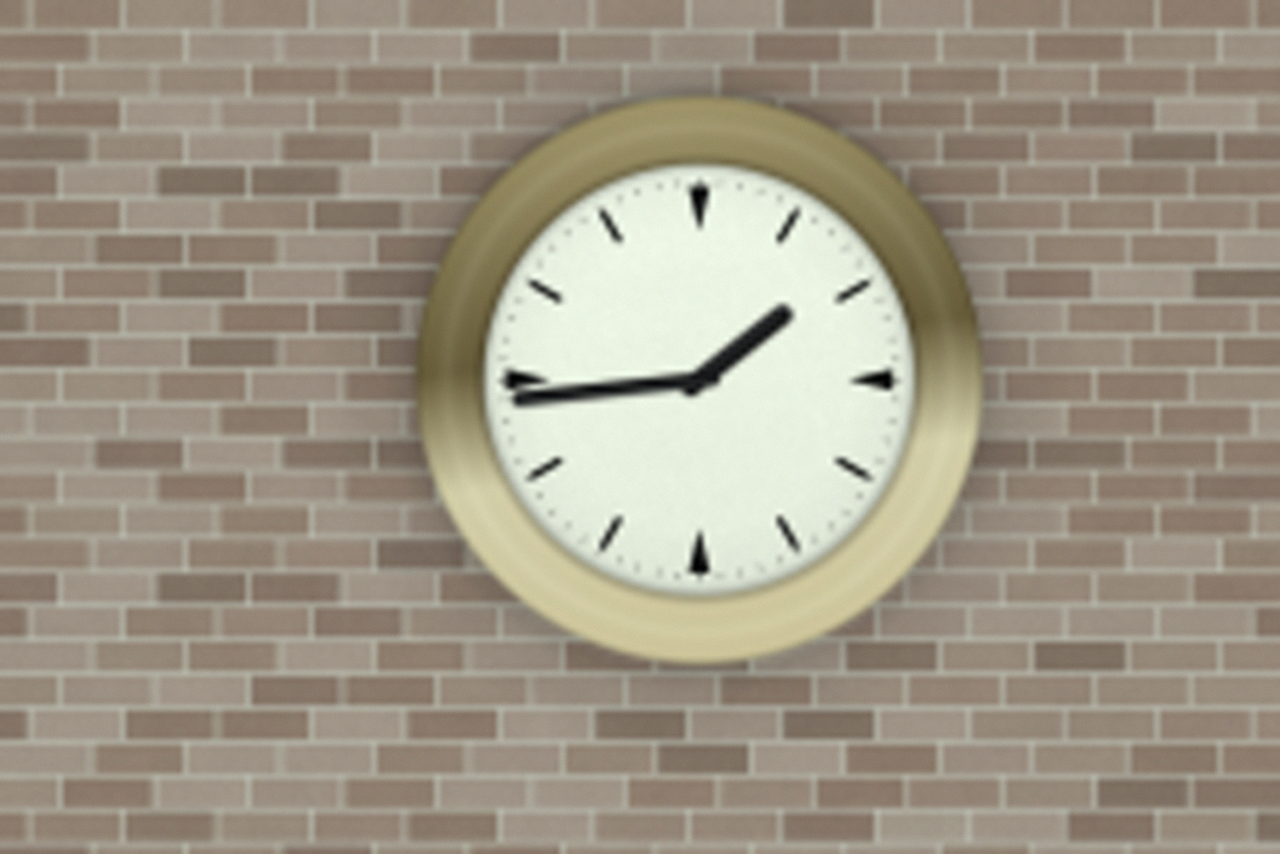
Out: 1:44
